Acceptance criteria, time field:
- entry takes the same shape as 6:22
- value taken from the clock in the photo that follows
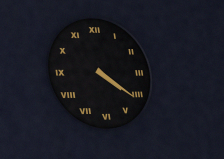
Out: 4:21
